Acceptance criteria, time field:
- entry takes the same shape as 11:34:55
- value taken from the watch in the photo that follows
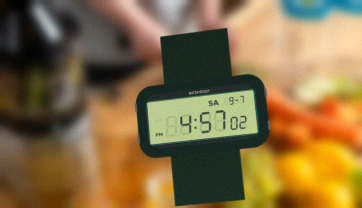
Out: 4:57:02
